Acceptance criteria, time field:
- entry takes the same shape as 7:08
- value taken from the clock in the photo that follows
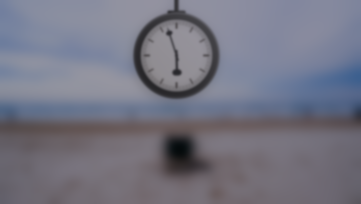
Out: 5:57
